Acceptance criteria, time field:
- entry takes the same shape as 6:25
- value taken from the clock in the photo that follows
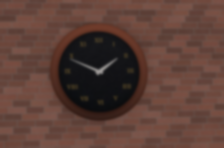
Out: 1:49
